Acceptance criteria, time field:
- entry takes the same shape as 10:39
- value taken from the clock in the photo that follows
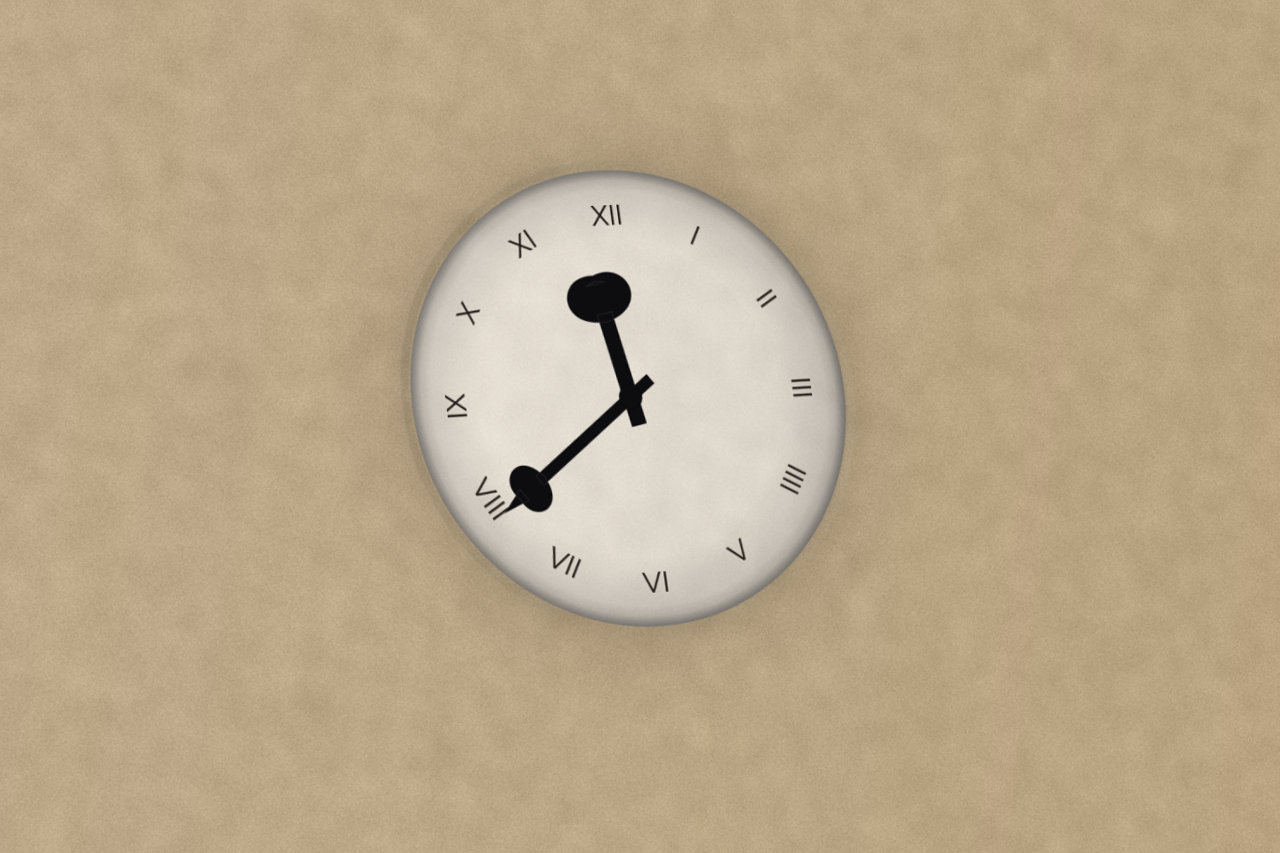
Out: 11:39
